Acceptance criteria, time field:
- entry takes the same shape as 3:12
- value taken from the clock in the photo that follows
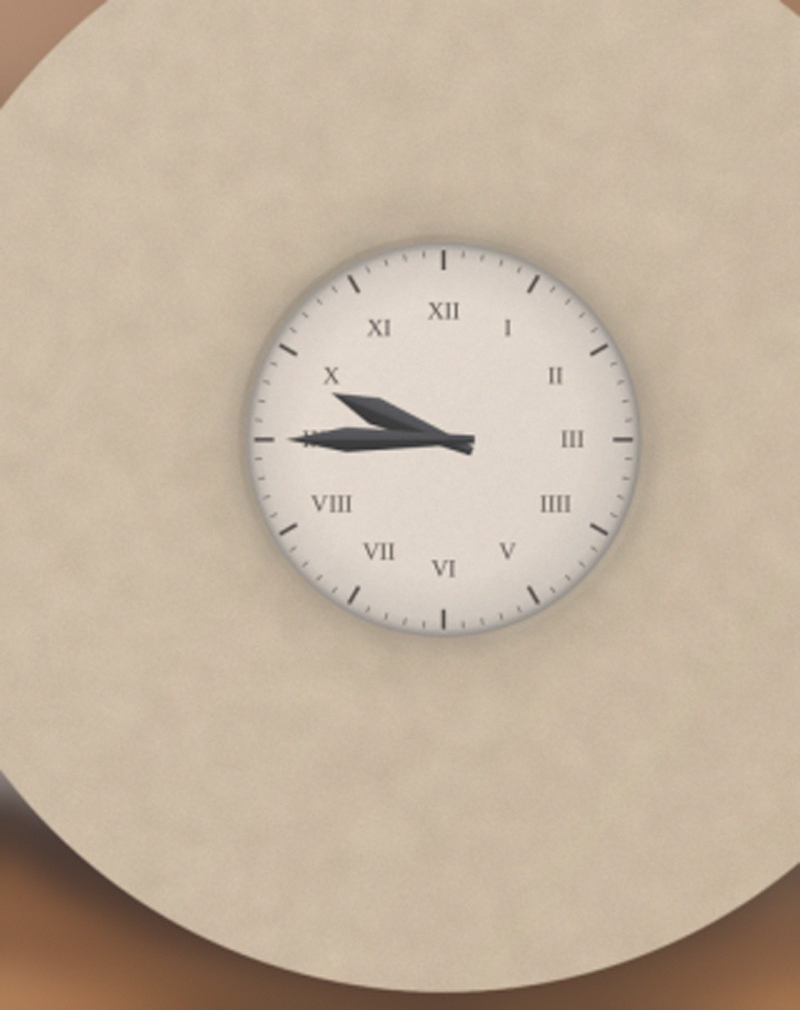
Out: 9:45
